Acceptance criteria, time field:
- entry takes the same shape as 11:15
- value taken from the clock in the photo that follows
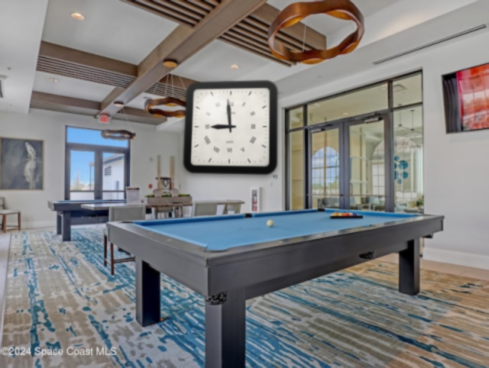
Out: 8:59
